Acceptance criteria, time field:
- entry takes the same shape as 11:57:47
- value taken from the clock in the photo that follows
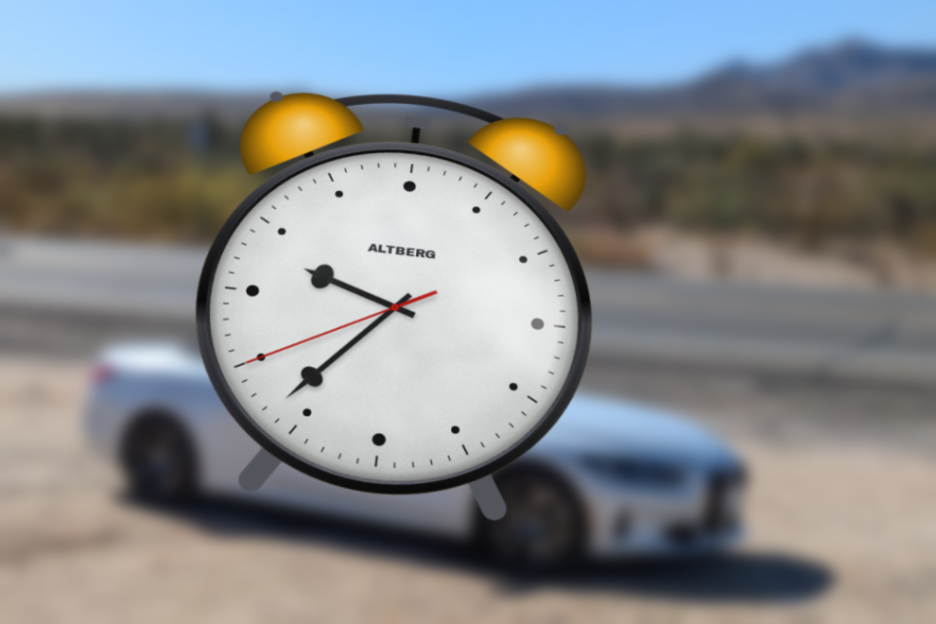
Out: 9:36:40
